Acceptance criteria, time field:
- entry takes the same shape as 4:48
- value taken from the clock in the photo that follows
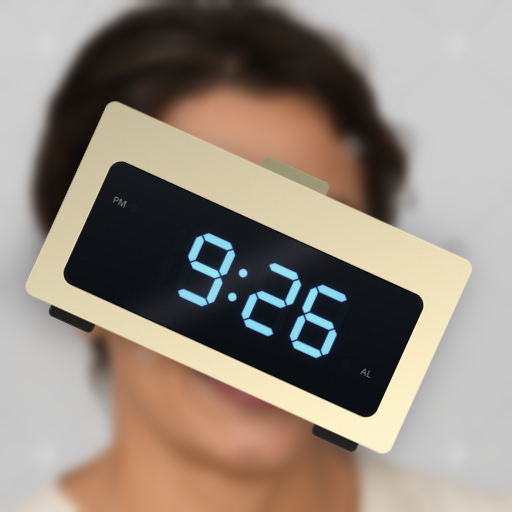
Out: 9:26
